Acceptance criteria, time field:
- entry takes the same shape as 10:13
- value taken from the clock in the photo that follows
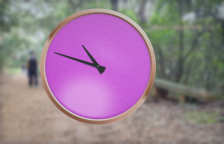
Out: 10:48
